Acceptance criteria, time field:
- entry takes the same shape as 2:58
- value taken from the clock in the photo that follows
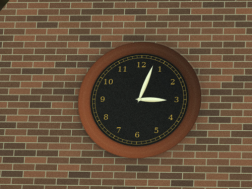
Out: 3:03
